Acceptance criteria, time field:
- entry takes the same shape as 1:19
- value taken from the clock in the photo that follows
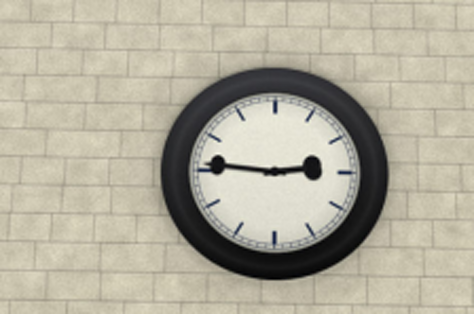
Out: 2:46
